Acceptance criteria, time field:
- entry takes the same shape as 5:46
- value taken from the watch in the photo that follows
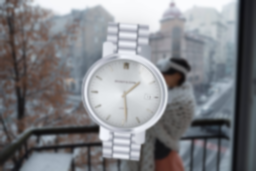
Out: 1:29
